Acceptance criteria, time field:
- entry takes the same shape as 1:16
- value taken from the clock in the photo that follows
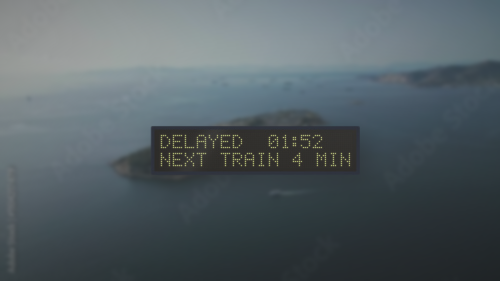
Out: 1:52
